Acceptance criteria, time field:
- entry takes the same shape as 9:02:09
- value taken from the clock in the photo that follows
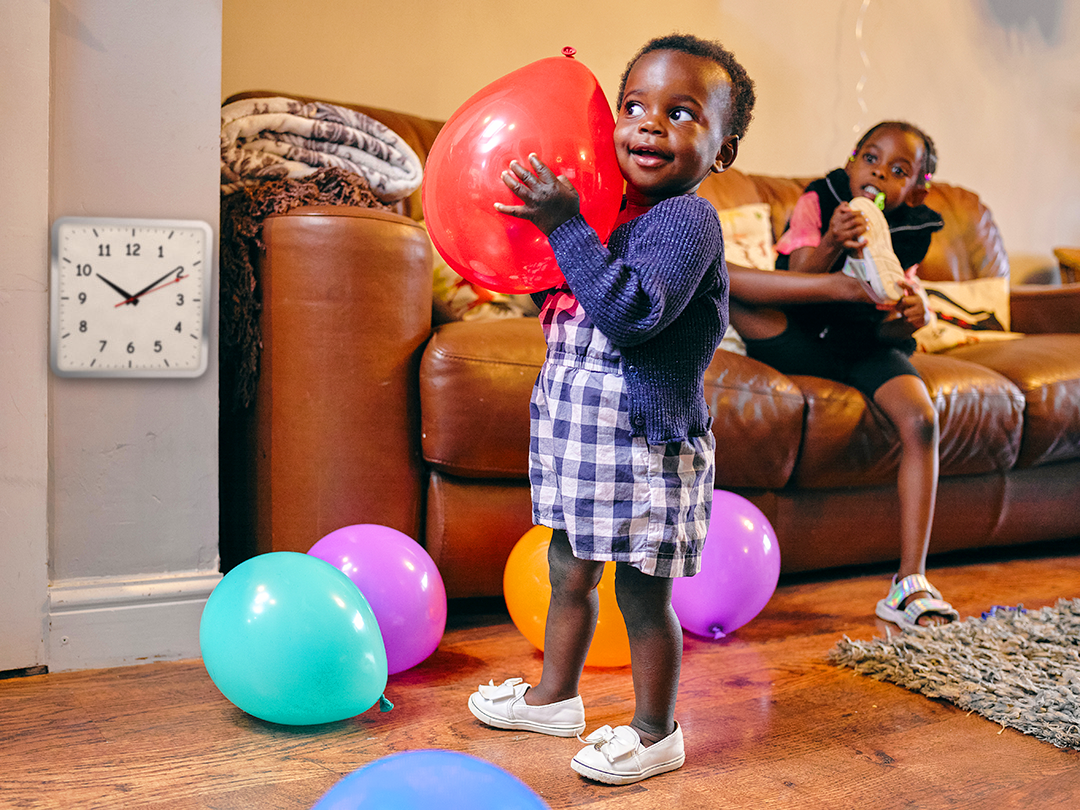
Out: 10:09:11
